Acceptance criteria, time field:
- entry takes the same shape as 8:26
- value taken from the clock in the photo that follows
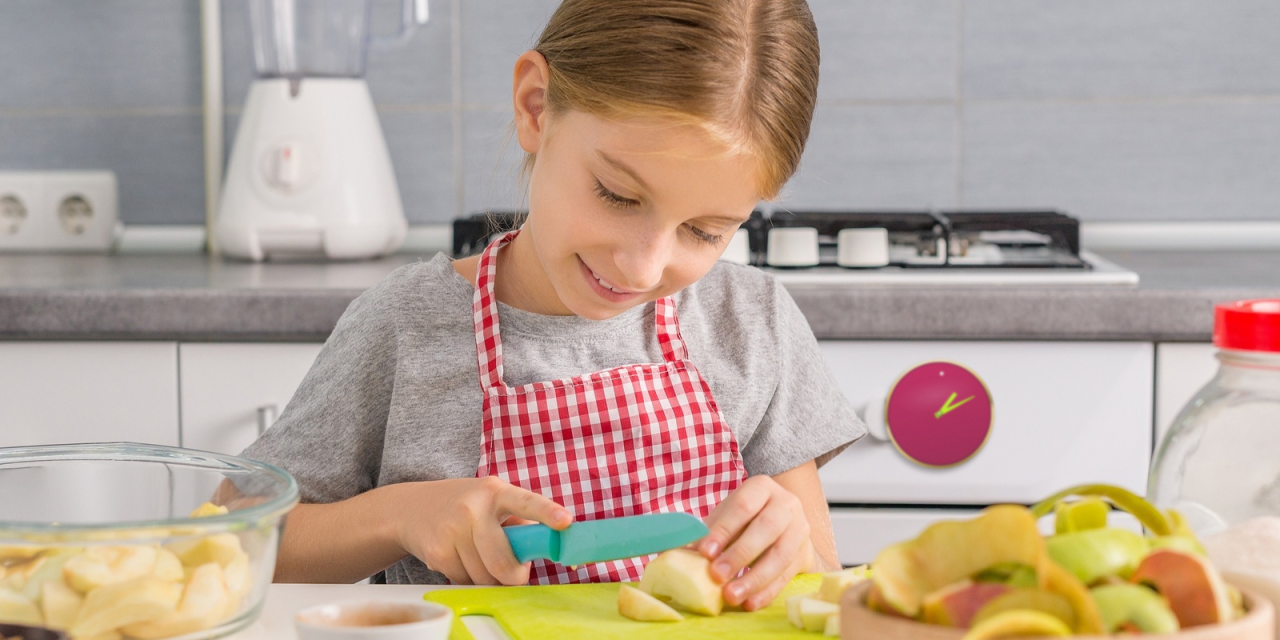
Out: 1:10
